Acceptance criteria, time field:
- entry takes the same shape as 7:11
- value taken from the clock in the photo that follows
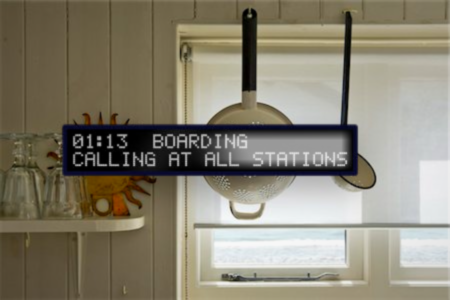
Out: 1:13
